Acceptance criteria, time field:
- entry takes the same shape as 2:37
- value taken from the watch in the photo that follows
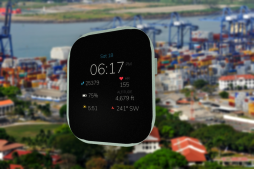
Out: 6:17
